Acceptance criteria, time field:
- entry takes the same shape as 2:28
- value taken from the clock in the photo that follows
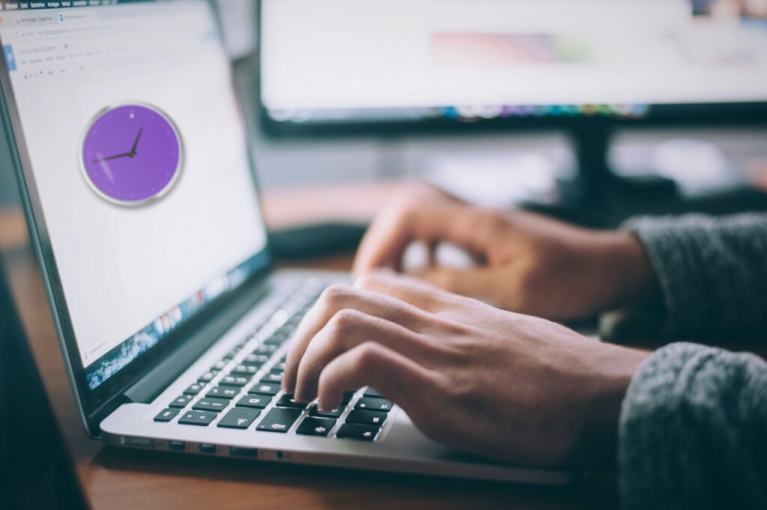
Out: 12:43
